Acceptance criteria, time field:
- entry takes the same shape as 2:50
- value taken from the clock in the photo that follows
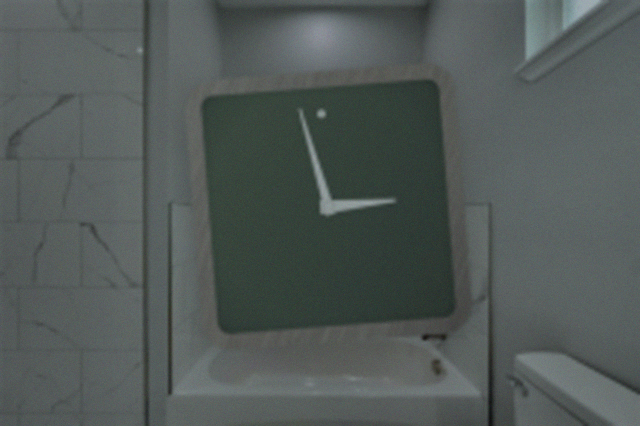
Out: 2:58
